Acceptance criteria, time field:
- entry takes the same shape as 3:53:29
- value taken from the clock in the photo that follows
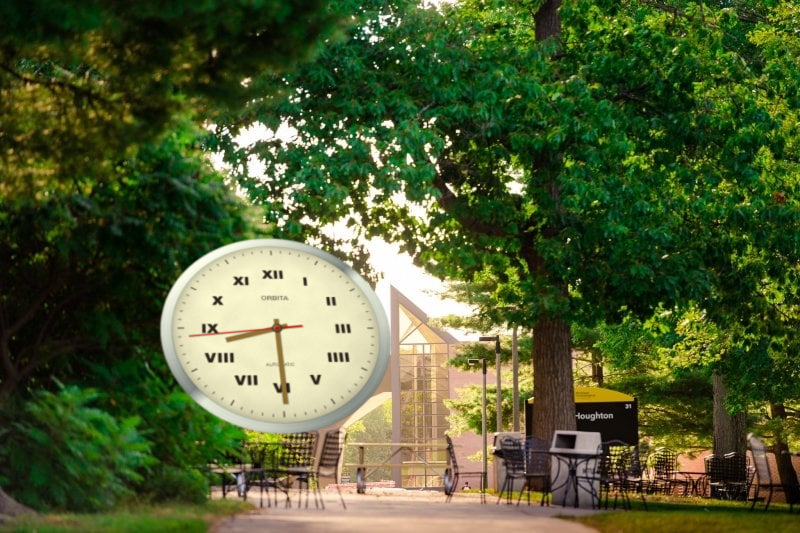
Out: 8:29:44
